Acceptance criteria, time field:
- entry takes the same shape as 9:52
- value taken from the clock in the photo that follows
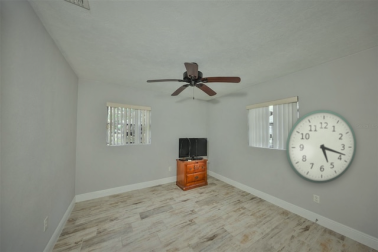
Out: 5:18
